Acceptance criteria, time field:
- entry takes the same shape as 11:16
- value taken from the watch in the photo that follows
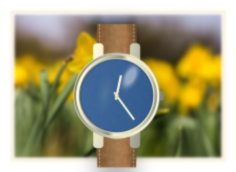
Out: 12:24
